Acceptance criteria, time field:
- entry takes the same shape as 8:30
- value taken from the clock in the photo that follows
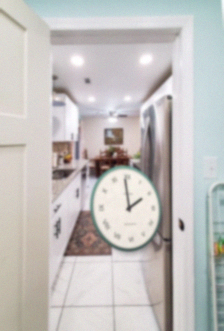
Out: 1:59
